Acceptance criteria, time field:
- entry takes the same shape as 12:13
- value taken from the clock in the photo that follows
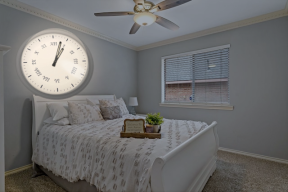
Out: 1:03
